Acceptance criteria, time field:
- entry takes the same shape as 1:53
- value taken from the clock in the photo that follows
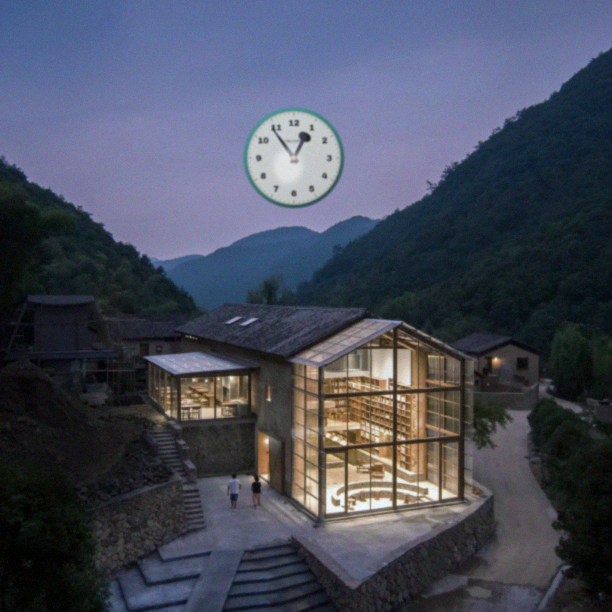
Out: 12:54
